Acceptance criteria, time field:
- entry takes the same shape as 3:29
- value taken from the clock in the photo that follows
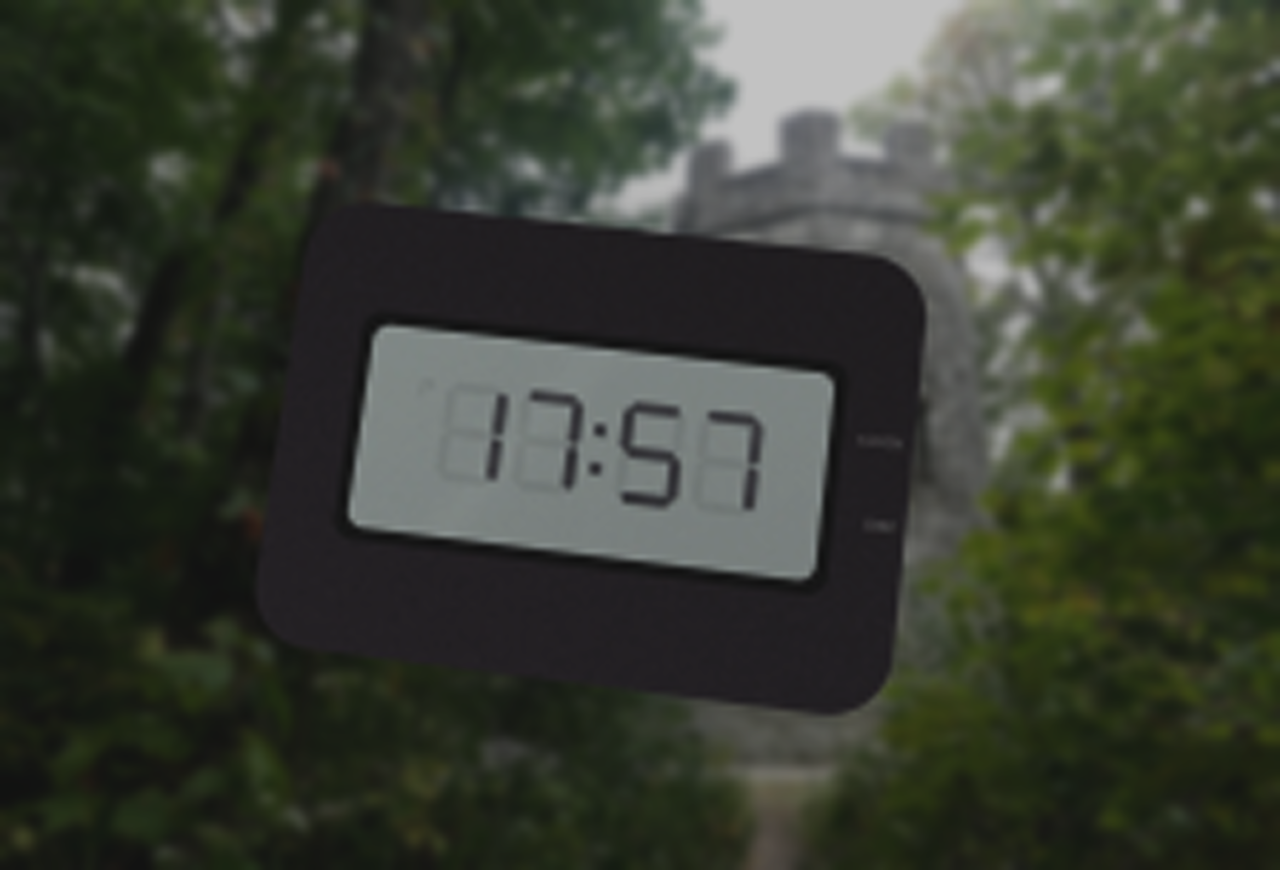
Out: 17:57
